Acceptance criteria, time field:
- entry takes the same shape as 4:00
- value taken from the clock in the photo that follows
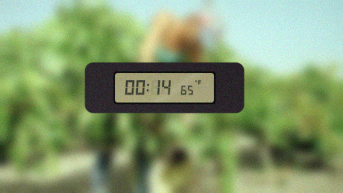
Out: 0:14
